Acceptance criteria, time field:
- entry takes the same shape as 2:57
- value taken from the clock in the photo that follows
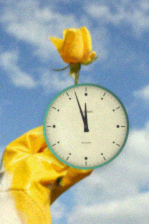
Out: 11:57
